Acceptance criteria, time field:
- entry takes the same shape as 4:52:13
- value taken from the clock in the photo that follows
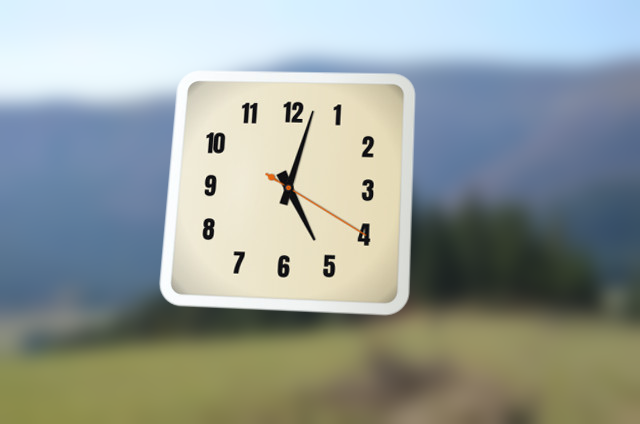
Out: 5:02:20
